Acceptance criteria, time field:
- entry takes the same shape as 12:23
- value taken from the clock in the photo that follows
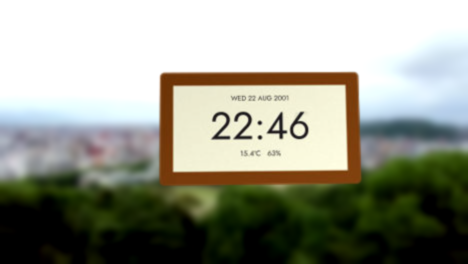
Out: 22:46
